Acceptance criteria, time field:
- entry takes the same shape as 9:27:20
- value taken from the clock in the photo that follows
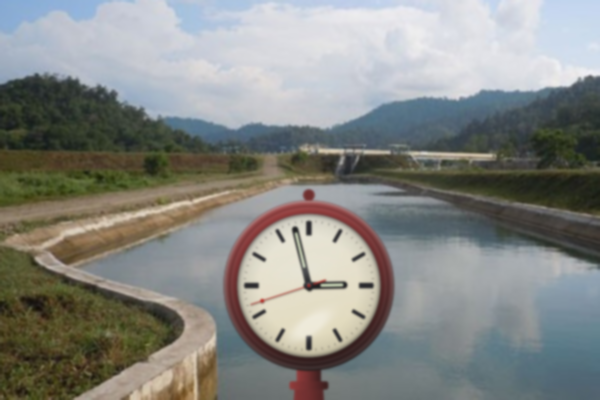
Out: 2:57:42
